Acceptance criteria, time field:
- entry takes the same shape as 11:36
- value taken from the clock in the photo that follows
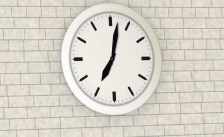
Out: 7:02
